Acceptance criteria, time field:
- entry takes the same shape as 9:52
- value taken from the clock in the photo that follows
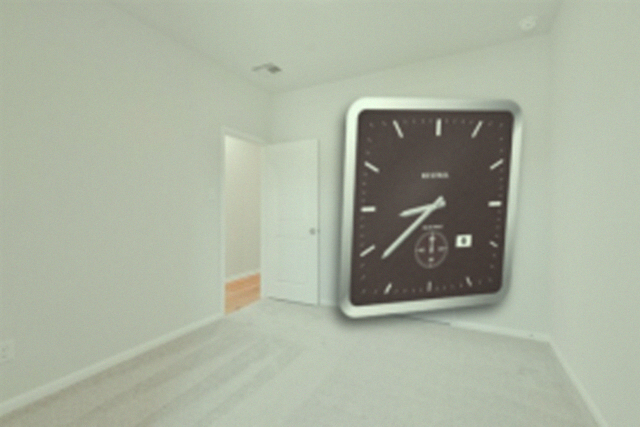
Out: 8:38
